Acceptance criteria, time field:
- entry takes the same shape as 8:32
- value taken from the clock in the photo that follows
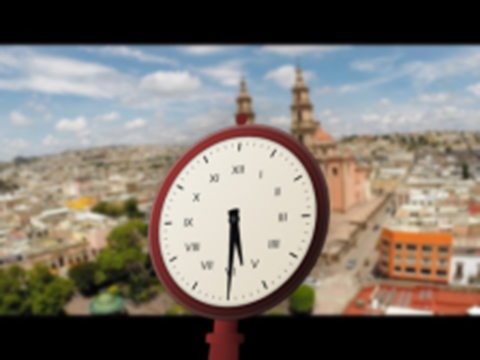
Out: 5:30
